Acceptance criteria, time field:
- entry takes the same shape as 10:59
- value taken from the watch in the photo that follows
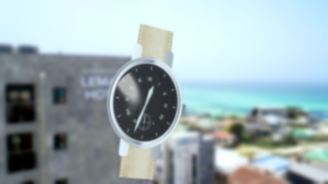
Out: 12:33
